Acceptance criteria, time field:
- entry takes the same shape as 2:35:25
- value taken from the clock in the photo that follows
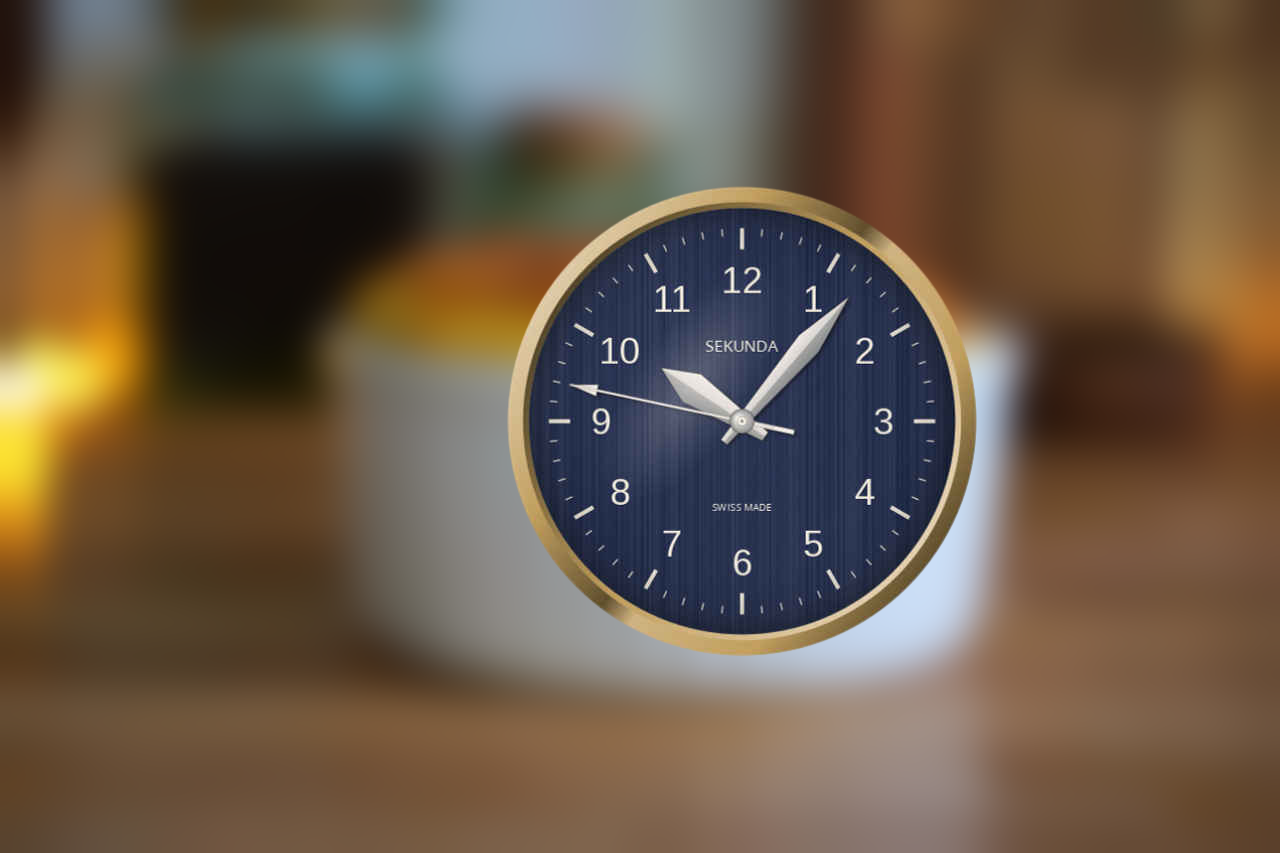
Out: 10:06:47
